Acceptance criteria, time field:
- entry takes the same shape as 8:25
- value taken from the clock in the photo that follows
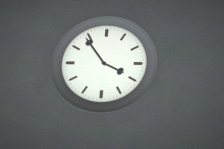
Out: 3:54
